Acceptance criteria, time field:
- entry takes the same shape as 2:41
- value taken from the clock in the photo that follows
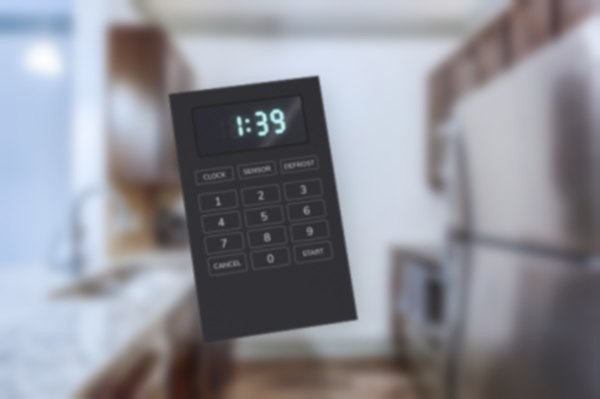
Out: 1:39
